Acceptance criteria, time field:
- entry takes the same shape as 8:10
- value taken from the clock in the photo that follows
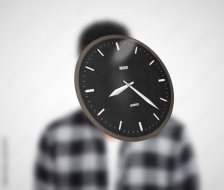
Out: 8:23
